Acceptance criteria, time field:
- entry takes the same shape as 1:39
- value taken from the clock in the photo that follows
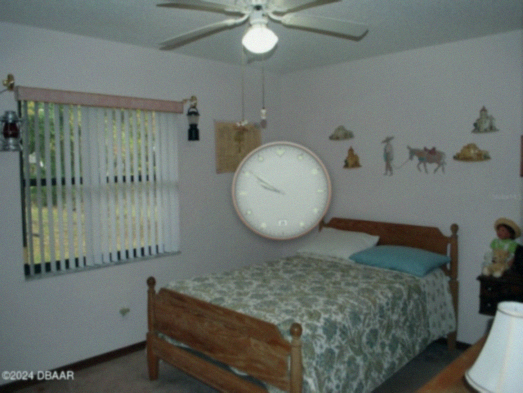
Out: 9:51
